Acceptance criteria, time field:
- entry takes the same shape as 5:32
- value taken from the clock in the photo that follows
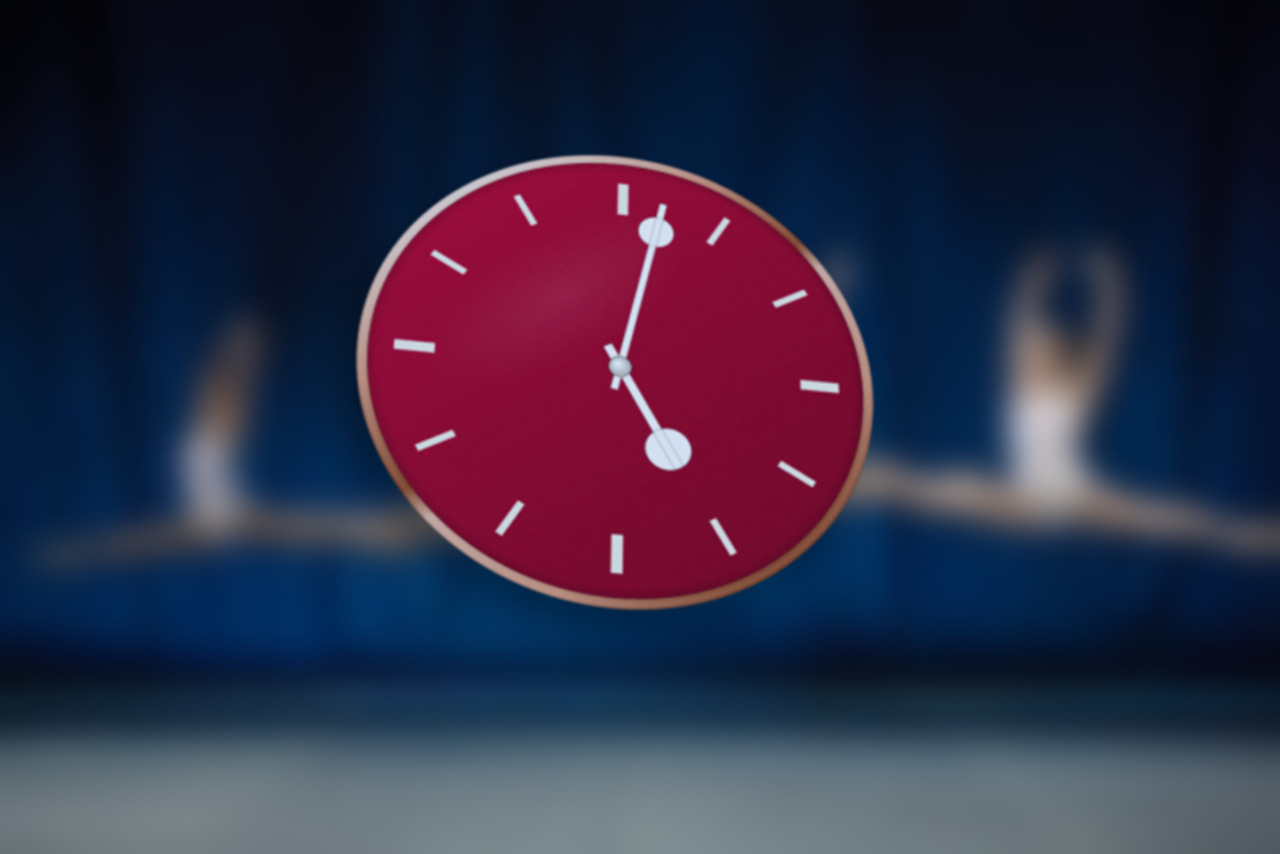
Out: 5:02
